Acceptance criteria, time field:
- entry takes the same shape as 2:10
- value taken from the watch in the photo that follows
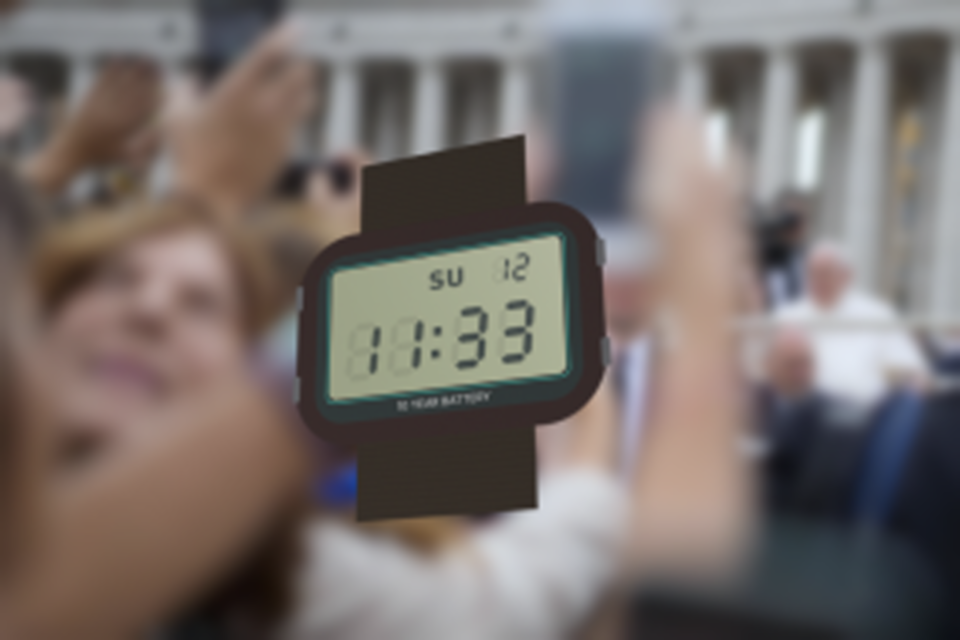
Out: 11:33
